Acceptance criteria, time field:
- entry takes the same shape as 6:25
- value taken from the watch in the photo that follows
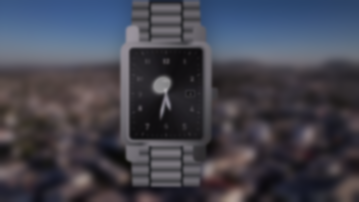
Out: 5:32
